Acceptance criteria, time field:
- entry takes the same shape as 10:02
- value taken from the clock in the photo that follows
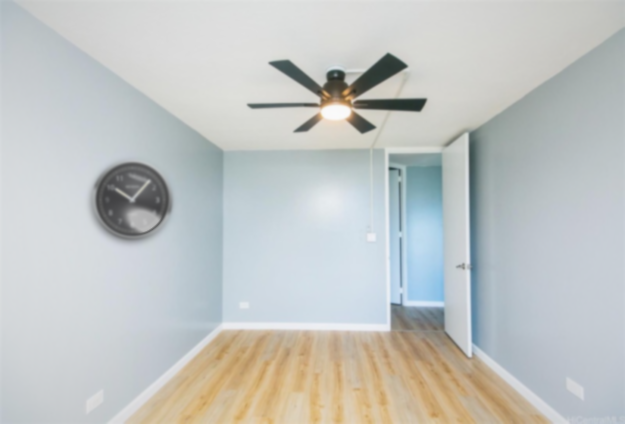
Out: 10:07
